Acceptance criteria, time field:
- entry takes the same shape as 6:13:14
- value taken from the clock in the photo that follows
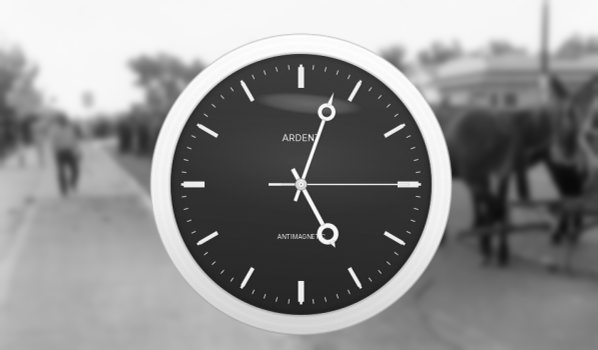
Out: 5:03:15
